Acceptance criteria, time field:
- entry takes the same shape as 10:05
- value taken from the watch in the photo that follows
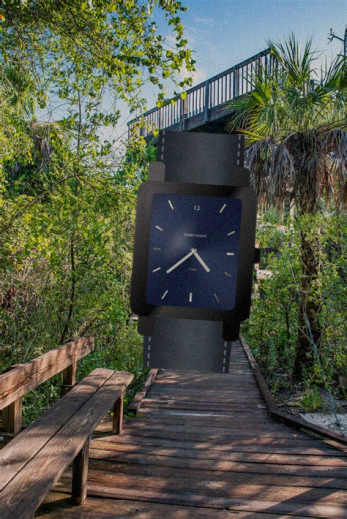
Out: 4:38
